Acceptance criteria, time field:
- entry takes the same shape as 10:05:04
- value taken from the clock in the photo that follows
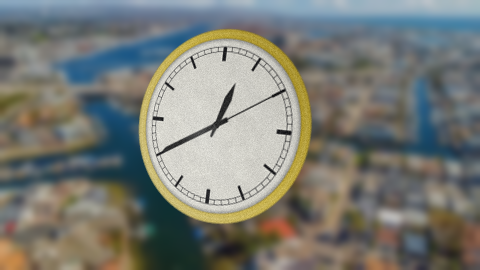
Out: 12:40:10
